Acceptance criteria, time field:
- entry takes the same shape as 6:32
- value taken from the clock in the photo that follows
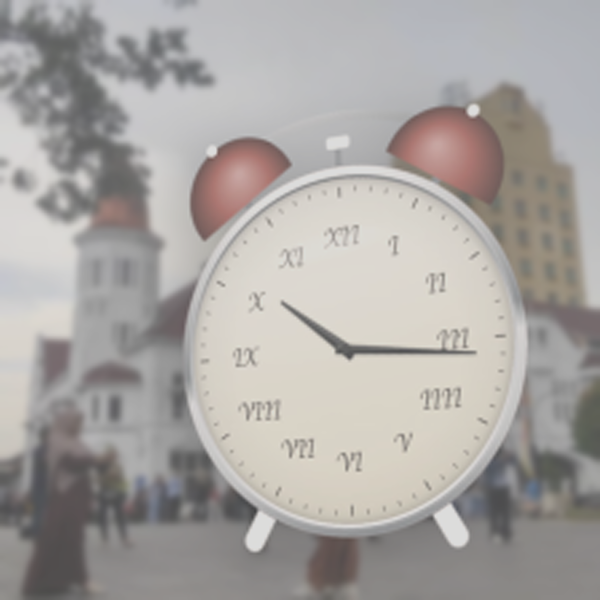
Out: 10:16
